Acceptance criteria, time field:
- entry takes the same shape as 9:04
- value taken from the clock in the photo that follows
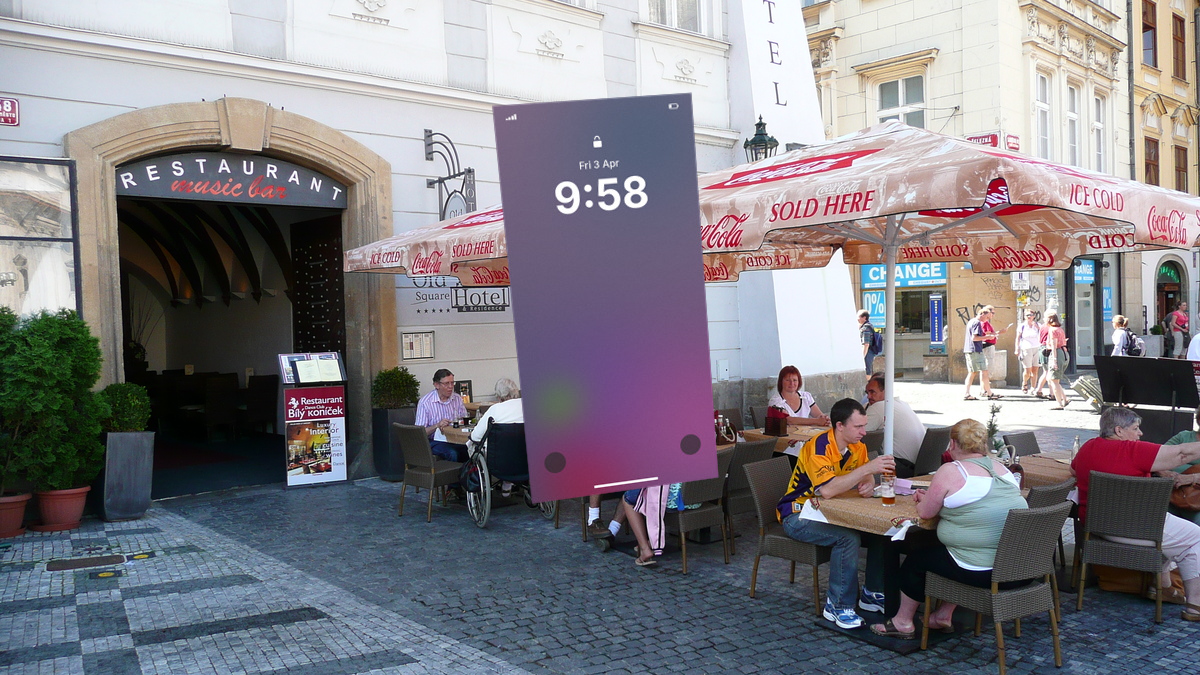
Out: 9:58
